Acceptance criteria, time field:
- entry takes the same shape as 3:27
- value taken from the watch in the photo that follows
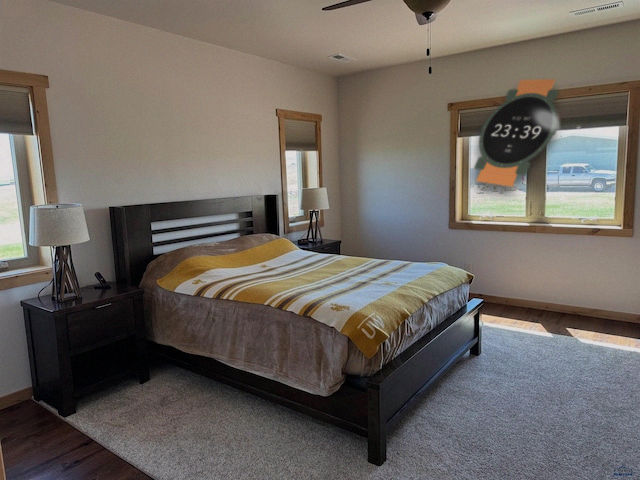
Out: 23:39
